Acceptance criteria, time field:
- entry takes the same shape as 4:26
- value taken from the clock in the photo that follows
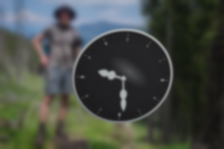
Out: 9:29
